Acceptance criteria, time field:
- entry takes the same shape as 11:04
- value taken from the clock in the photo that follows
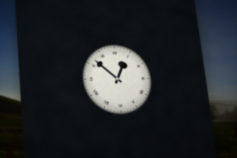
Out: 12:52
